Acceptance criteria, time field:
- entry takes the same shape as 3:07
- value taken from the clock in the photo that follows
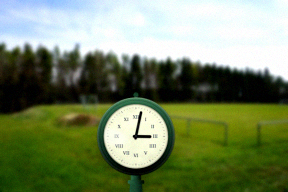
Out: 3:02
